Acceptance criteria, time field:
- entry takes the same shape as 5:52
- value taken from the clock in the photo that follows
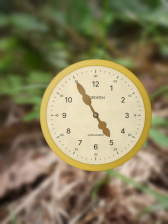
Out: 4:55
